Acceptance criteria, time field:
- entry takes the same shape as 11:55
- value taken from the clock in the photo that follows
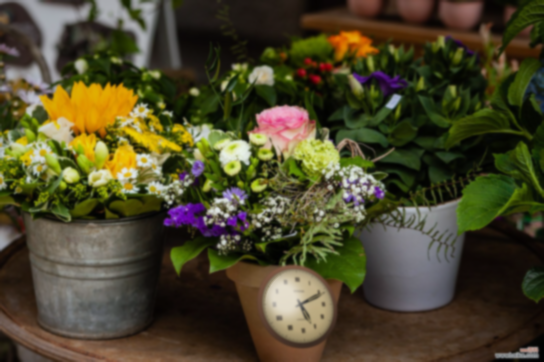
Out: 5:11
